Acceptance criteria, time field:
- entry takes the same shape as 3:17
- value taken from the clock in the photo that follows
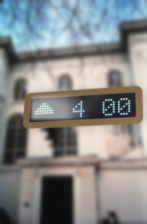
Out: 4:00
